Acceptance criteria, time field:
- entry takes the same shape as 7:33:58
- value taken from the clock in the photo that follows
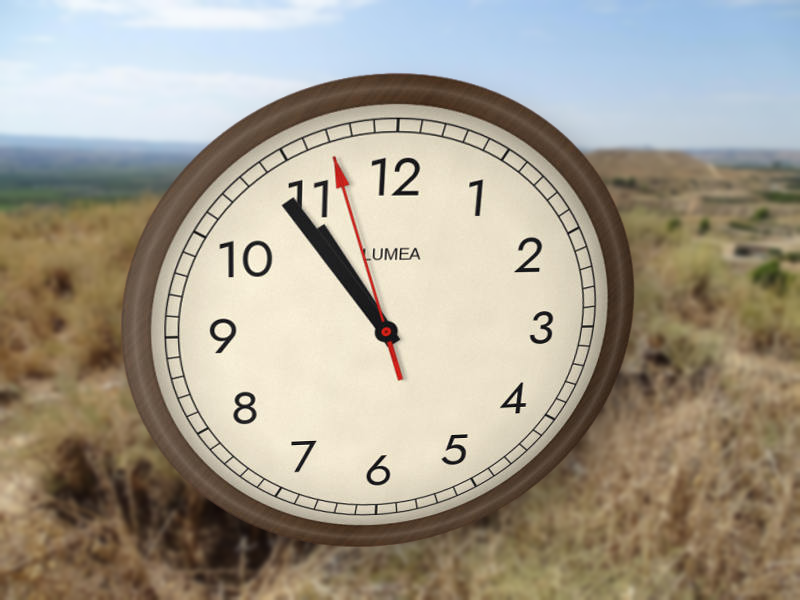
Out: 10:53:57
